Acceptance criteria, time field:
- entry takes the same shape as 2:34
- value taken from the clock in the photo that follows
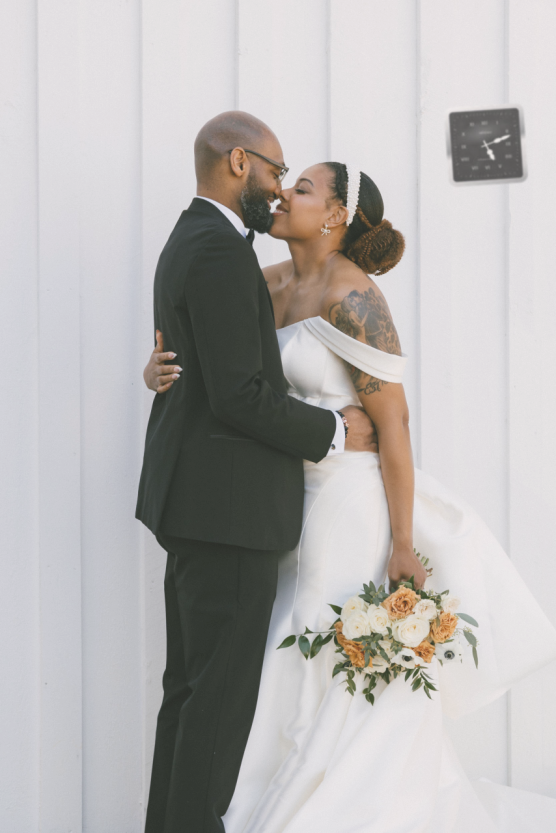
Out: 5:12
